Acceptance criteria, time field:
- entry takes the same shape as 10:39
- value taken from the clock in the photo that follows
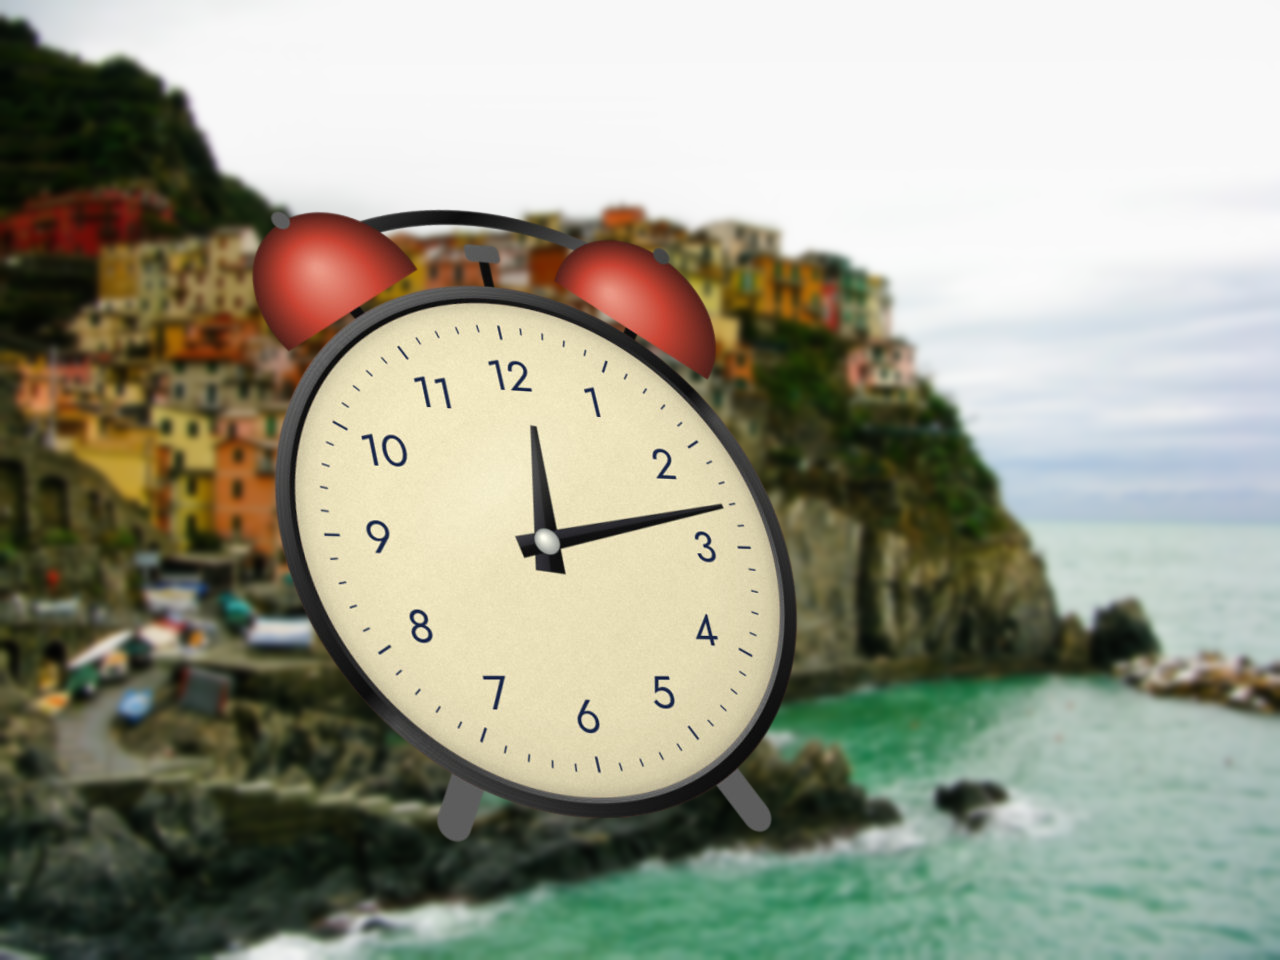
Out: 12:13
